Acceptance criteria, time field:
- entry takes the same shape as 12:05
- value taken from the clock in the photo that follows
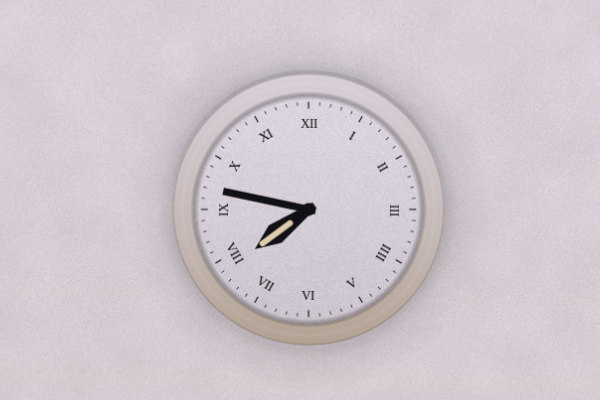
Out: 7:47
